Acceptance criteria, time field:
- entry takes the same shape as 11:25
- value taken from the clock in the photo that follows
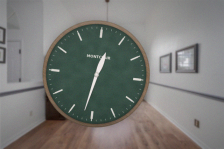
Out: 12:32
